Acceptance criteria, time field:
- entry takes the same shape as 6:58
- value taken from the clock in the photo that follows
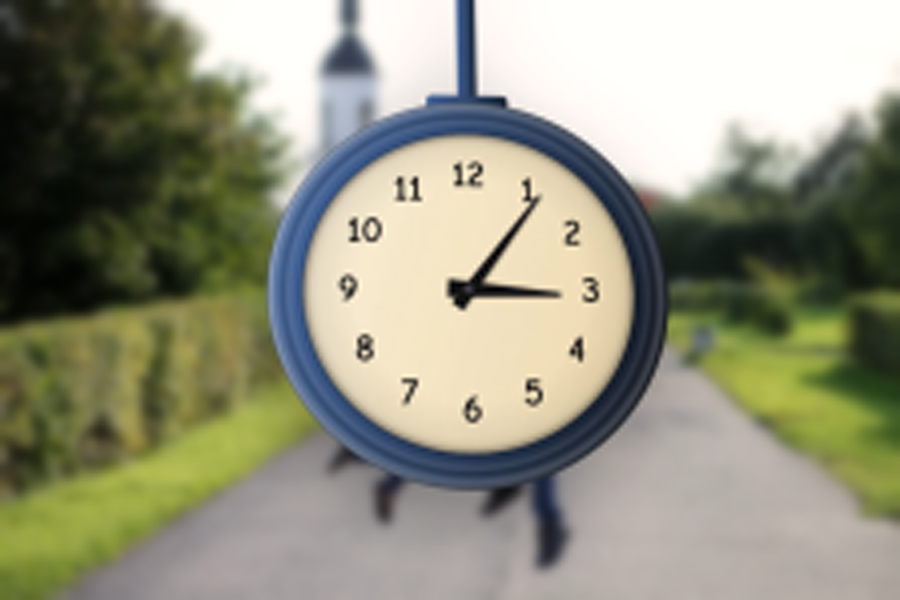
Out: 3:06
